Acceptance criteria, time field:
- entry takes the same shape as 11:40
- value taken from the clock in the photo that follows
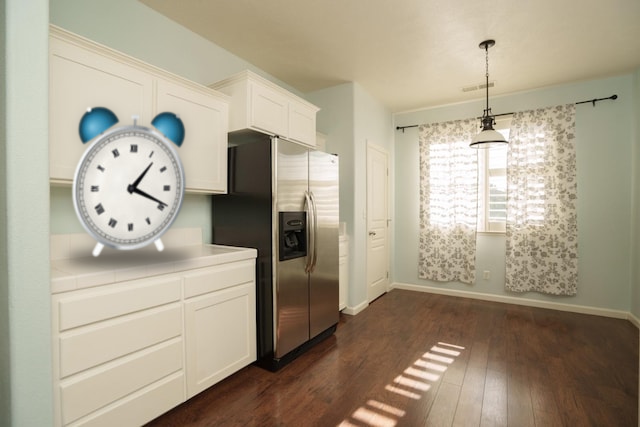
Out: 1:19
